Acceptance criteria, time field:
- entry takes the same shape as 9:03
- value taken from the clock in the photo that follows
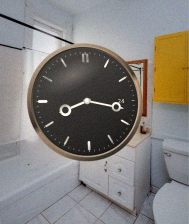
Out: 8:17
